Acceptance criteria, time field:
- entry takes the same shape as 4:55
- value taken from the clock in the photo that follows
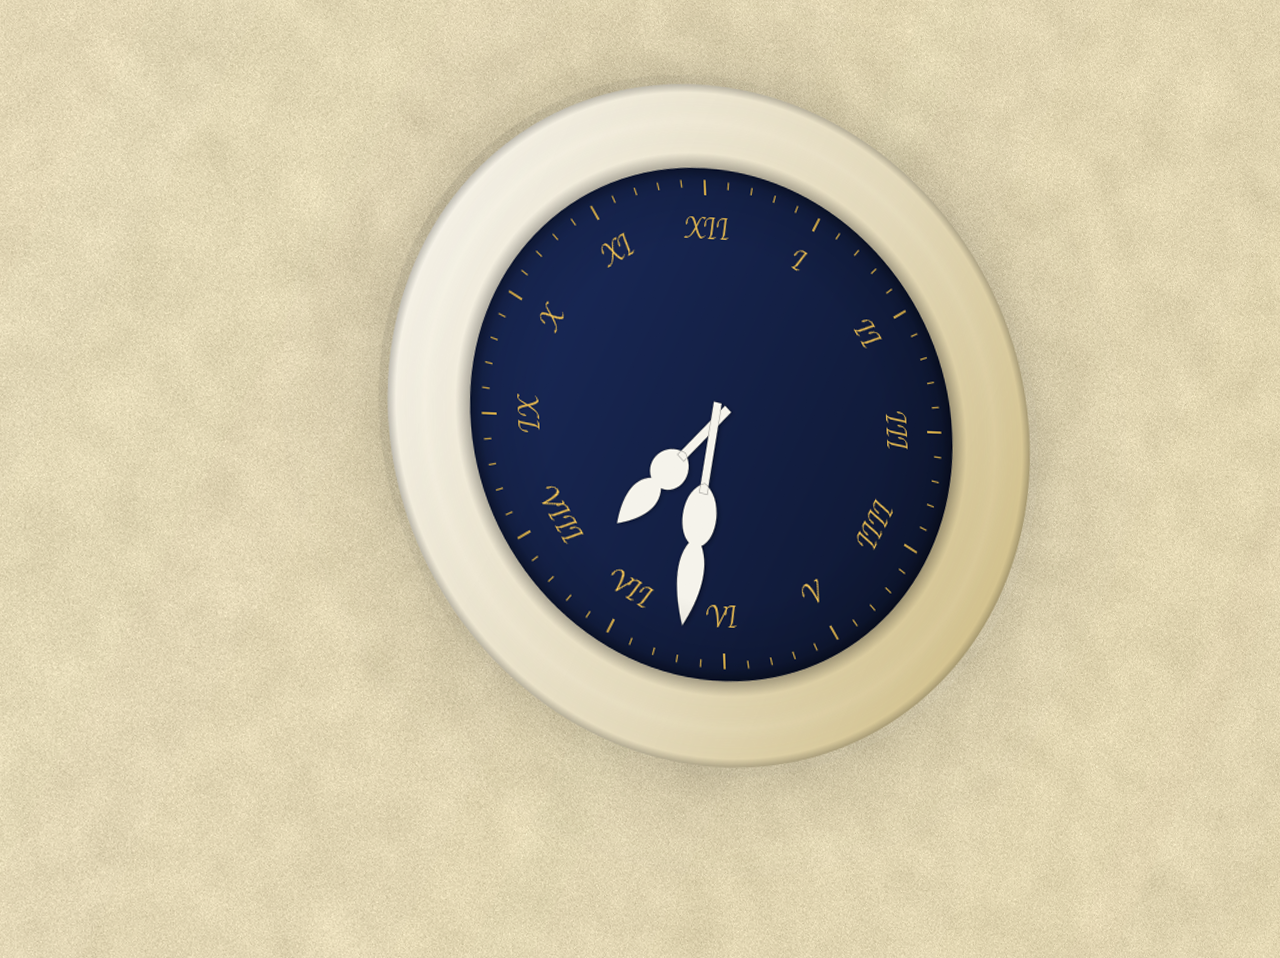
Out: 7:32
